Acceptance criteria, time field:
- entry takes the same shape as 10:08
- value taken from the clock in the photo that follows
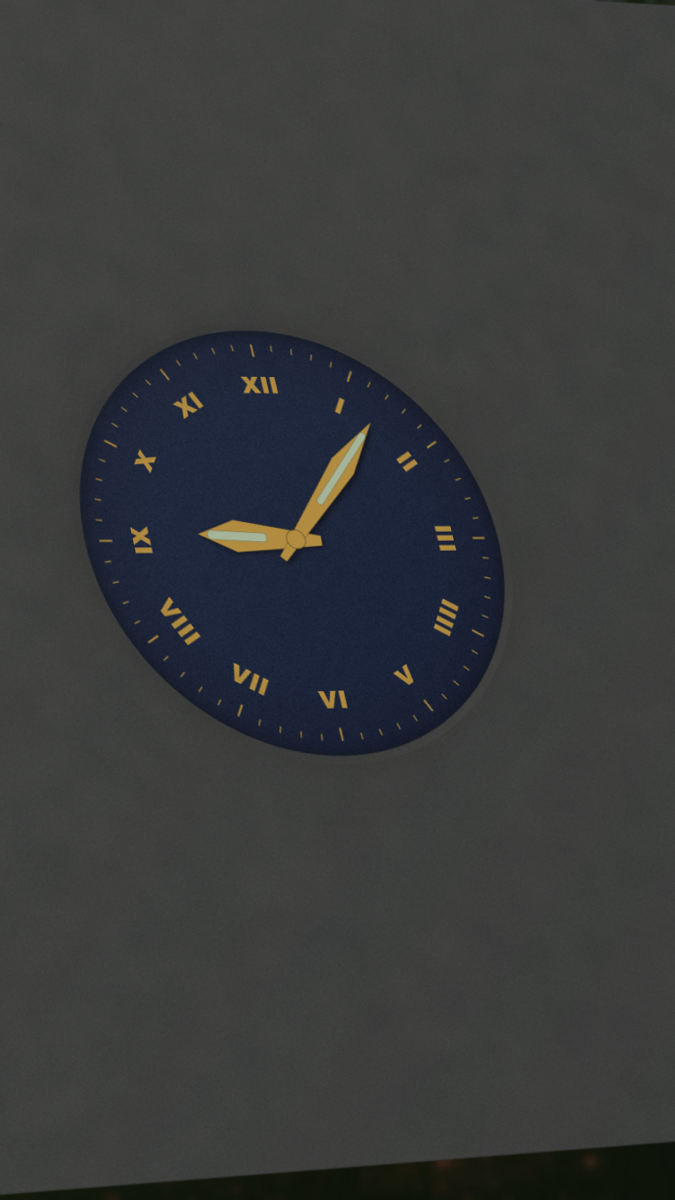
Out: 9:07
